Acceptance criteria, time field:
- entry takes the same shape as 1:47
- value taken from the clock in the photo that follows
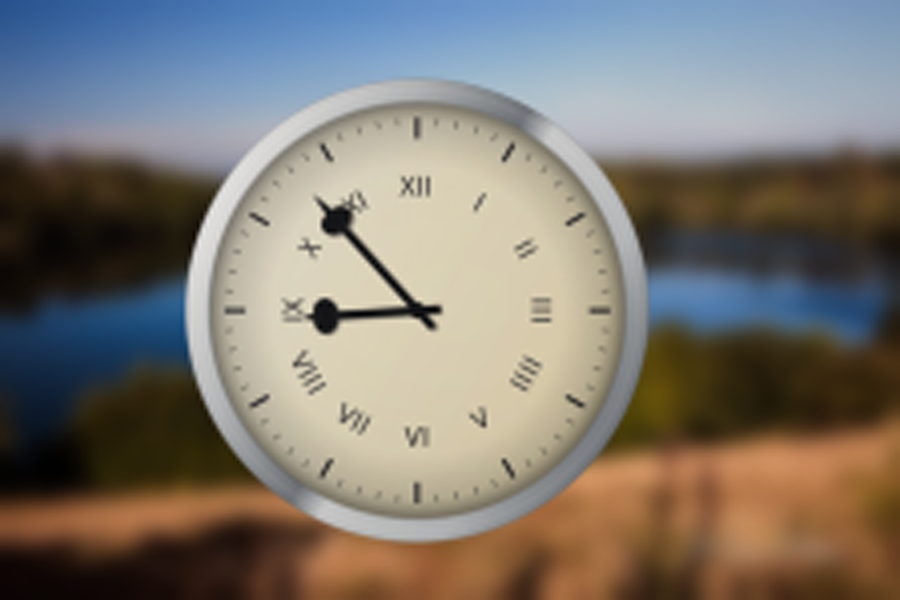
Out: 8:53
